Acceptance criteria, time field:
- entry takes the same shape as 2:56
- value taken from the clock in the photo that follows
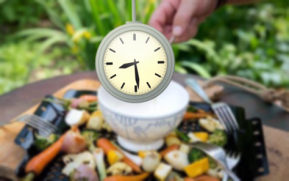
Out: 8:29
